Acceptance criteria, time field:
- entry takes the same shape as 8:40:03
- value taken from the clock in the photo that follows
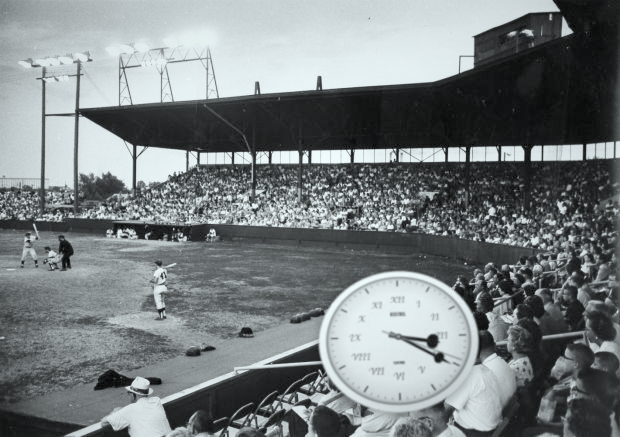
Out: 3:20:19
